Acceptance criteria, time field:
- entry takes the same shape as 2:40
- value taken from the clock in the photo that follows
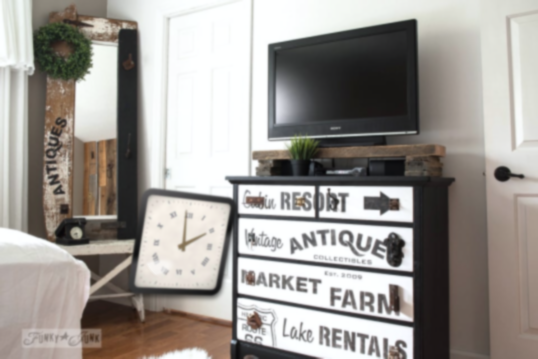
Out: 1:59
